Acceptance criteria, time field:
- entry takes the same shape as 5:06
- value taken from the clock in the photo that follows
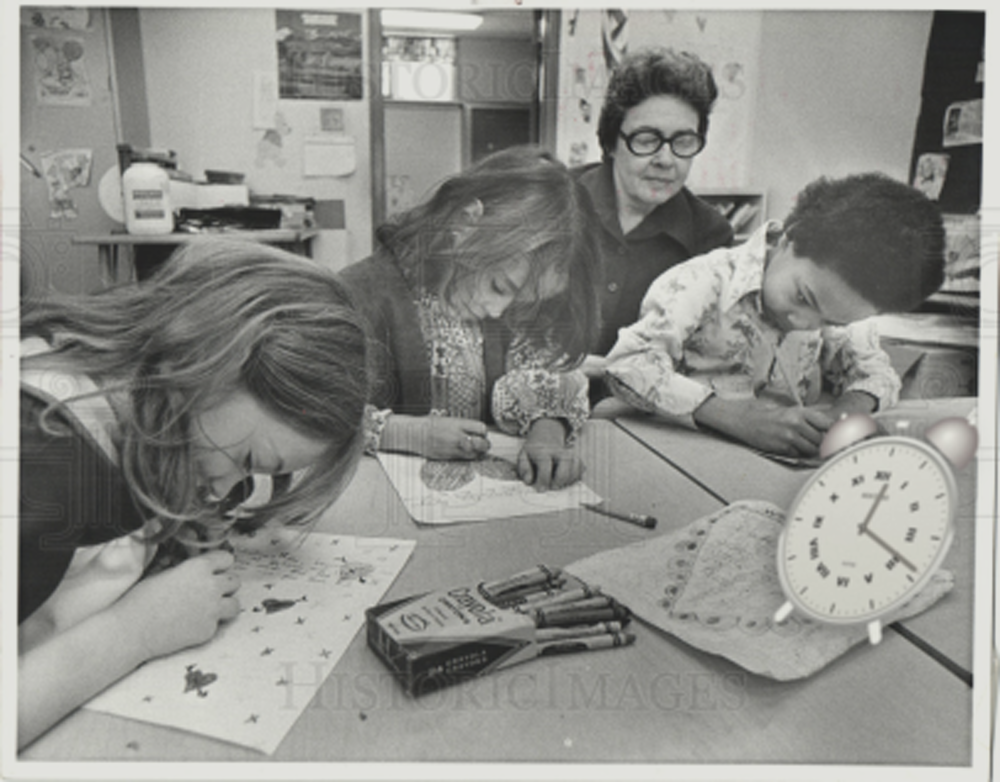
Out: 12:19
